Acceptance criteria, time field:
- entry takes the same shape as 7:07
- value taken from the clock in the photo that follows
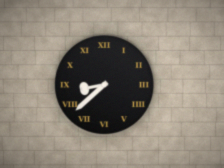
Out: 8:38
